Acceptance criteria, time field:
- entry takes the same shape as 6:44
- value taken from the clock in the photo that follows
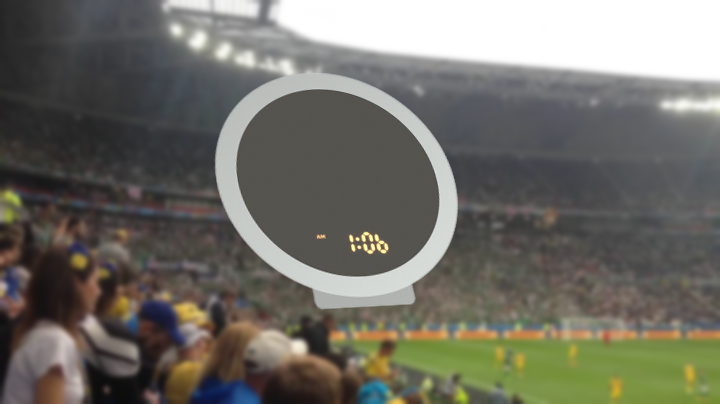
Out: 1:06
